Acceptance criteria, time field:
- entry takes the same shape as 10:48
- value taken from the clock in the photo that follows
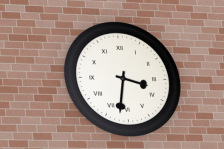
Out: 3:32
